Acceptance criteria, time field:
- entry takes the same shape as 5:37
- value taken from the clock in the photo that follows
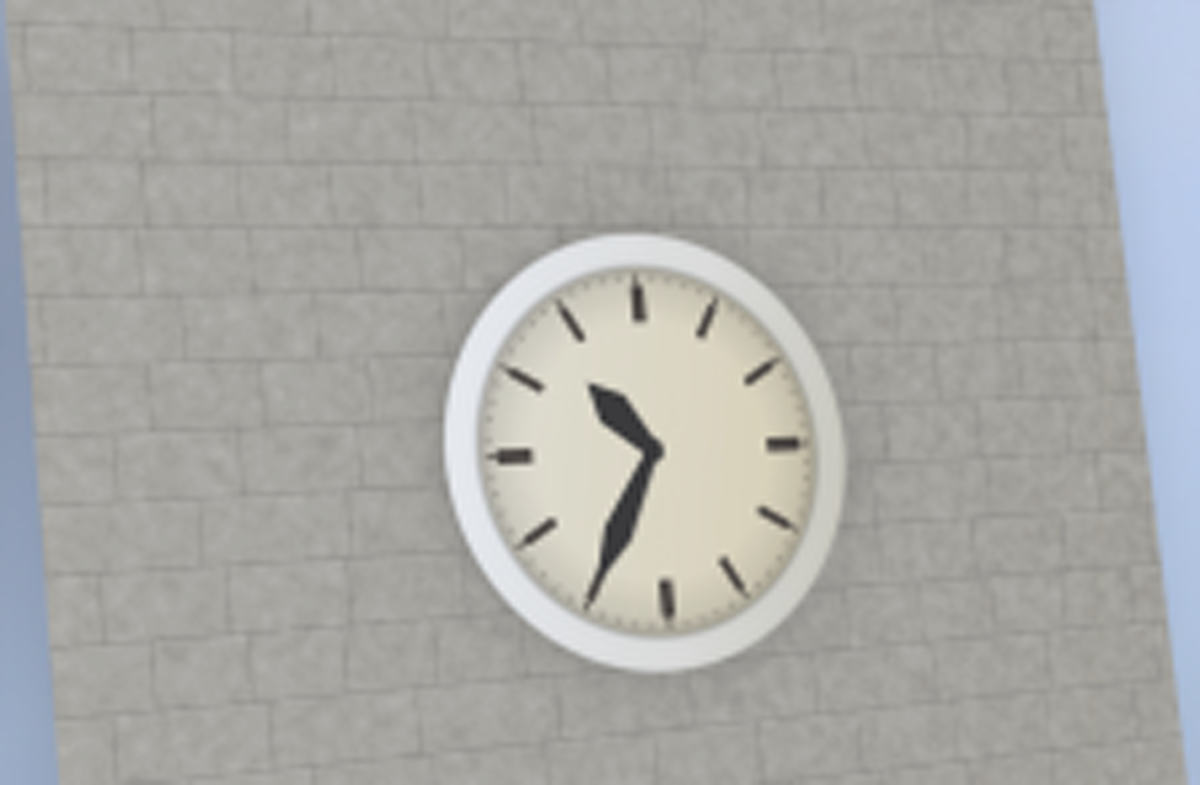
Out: 10:35
